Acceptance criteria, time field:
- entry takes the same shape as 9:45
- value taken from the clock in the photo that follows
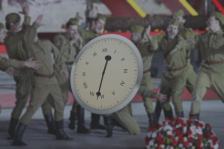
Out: 12:32
